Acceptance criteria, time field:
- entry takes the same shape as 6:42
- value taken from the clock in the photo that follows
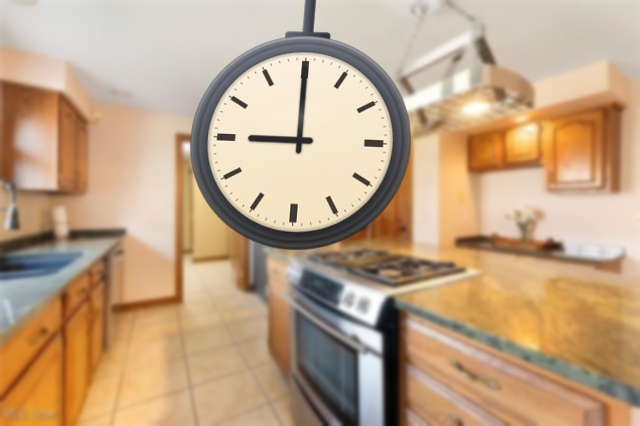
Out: 9:00
